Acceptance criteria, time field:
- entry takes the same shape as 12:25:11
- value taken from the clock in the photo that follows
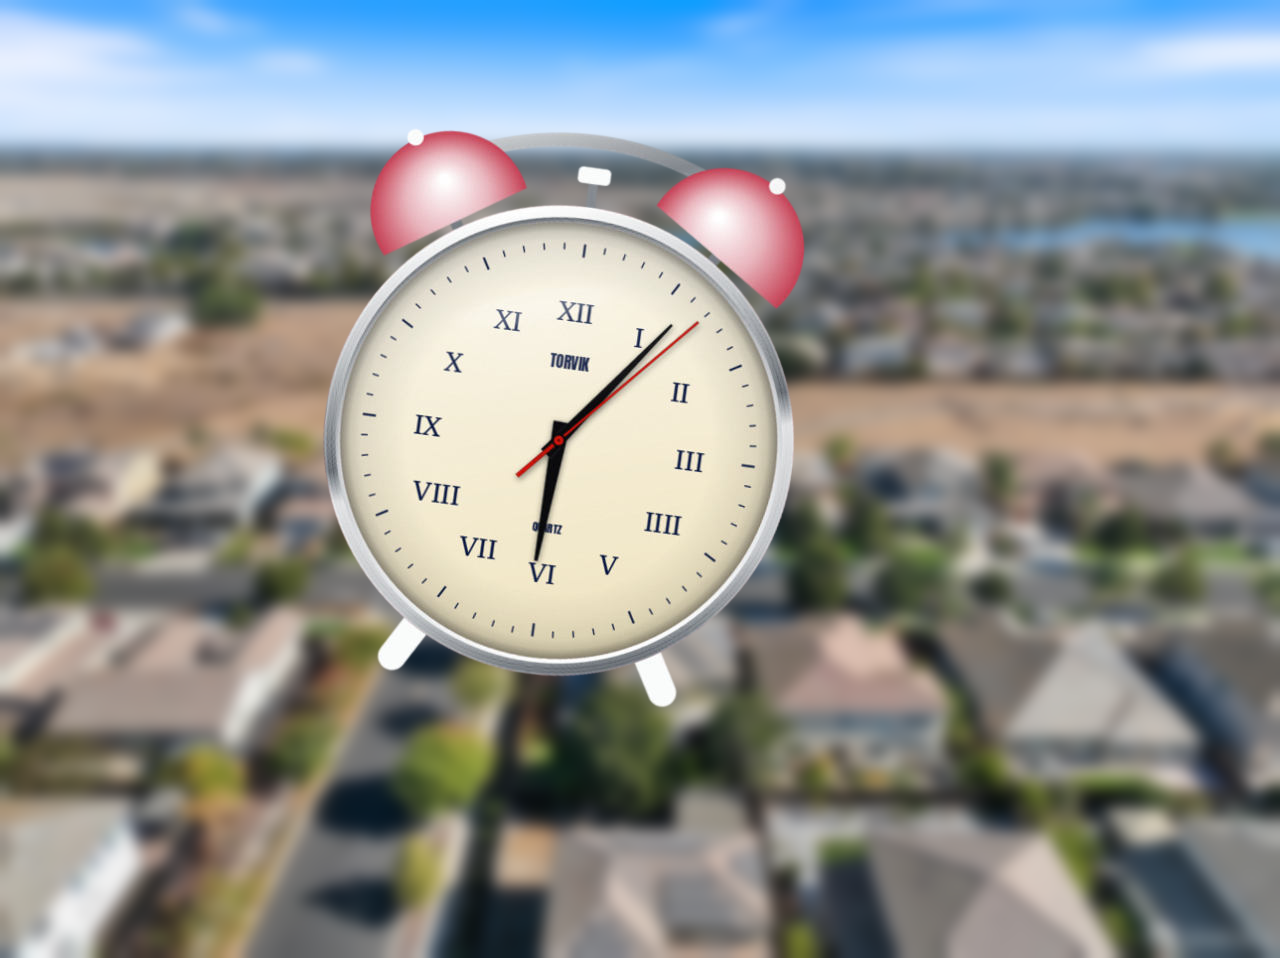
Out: 6:06:07
